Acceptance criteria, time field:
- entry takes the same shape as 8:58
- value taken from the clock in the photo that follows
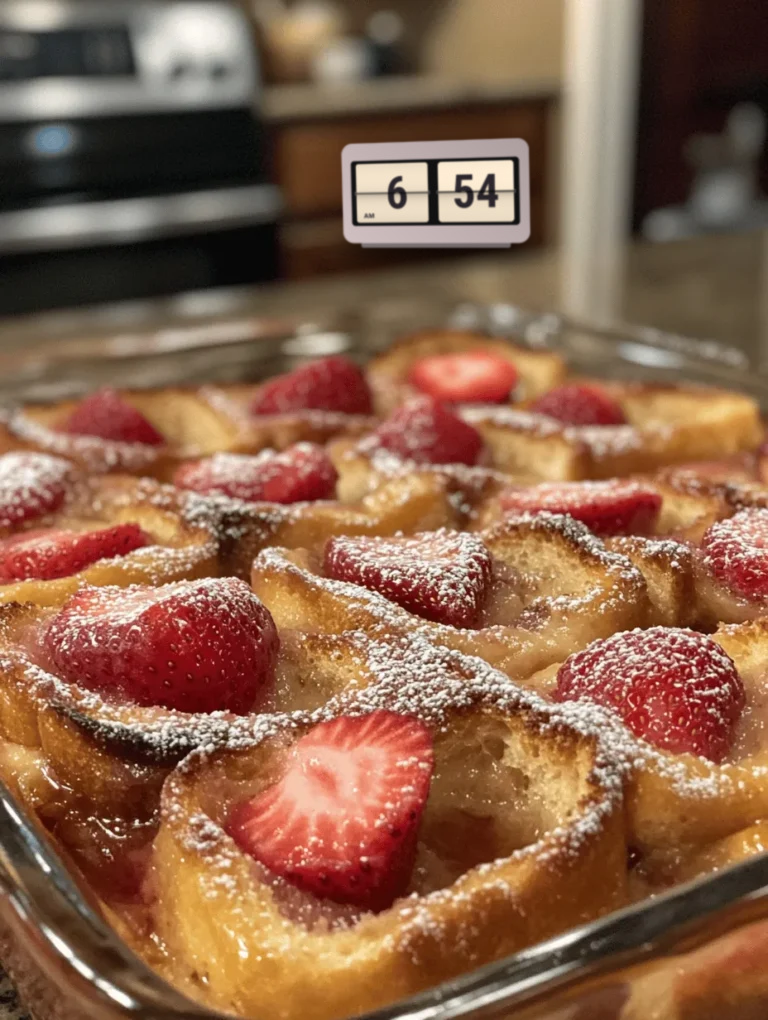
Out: 6:54
